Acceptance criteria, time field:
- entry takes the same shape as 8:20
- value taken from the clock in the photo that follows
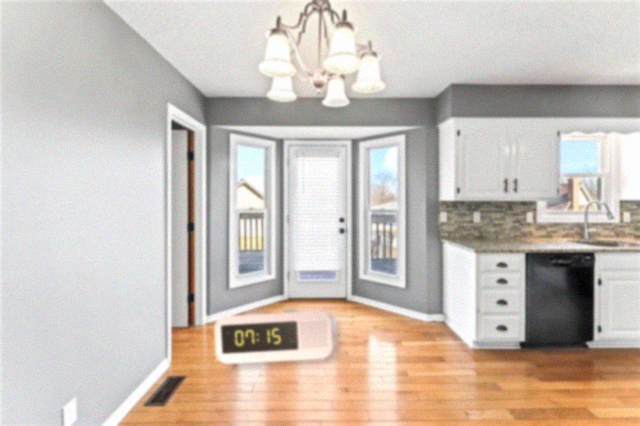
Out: 7:15
